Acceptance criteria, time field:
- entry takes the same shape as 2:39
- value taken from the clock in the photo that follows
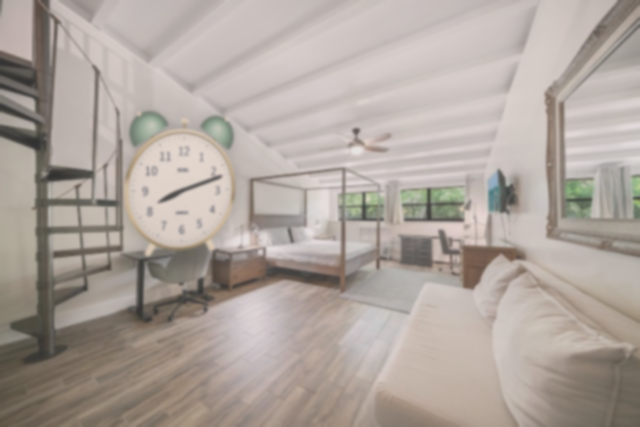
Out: 8:12
